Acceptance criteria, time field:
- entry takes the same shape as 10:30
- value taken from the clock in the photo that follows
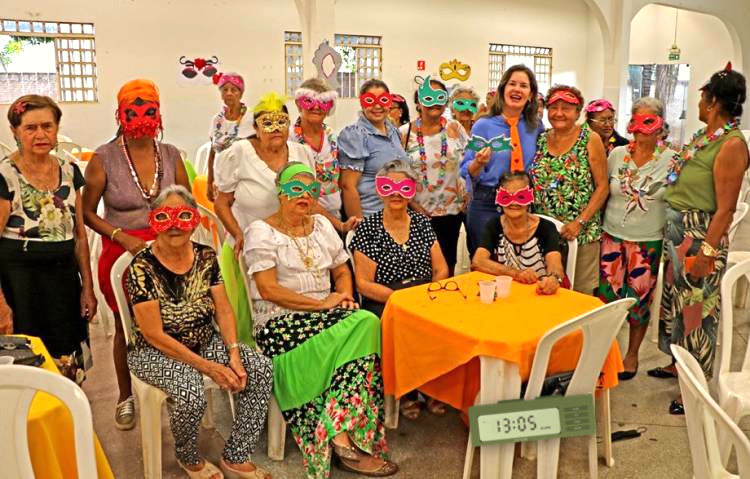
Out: 13:05
